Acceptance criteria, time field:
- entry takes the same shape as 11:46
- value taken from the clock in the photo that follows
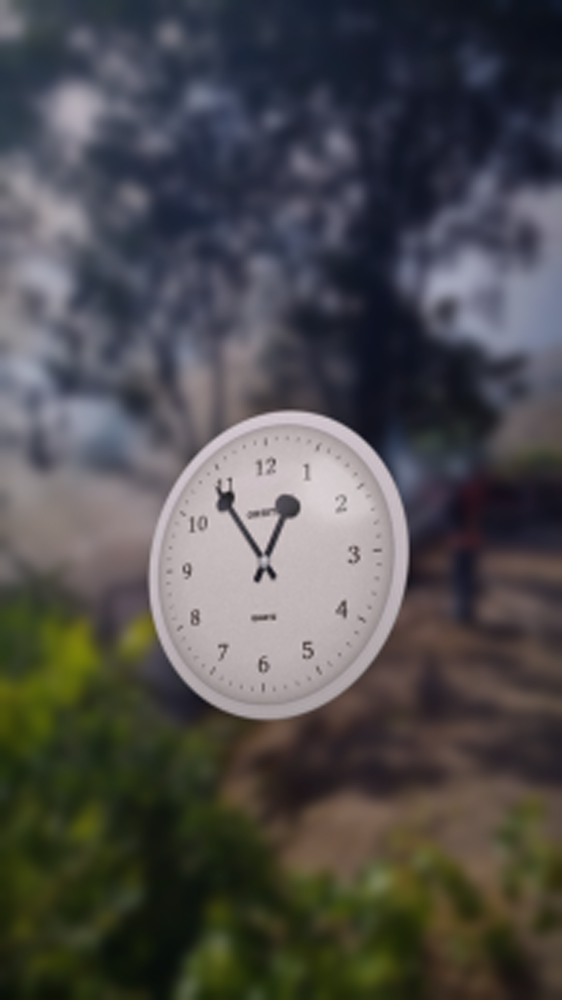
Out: 12:54
